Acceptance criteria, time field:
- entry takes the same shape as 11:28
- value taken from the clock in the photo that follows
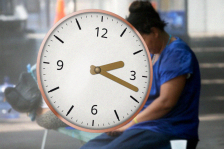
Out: 2:18
